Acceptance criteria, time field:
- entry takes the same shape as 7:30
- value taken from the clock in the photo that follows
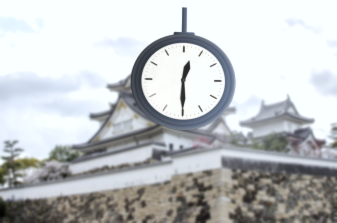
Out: 12:30
